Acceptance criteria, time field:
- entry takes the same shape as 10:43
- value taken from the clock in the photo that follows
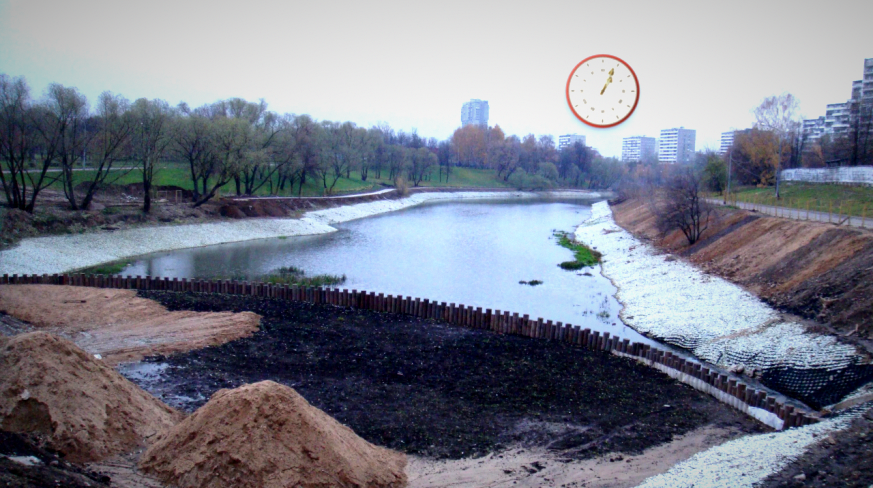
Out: 1:04
